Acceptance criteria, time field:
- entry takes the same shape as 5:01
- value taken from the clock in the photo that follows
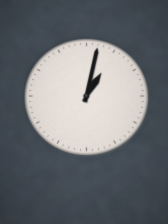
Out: 1:02
